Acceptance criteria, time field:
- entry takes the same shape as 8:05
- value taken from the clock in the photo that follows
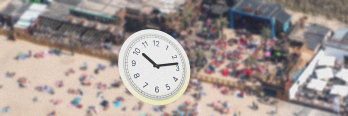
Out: 10:13
